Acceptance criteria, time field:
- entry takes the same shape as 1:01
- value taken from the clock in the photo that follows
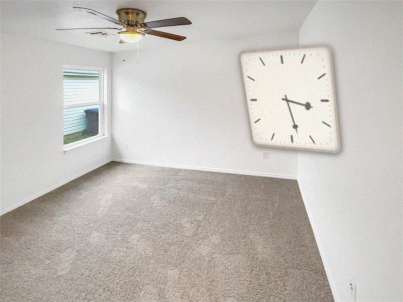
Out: 3:28
